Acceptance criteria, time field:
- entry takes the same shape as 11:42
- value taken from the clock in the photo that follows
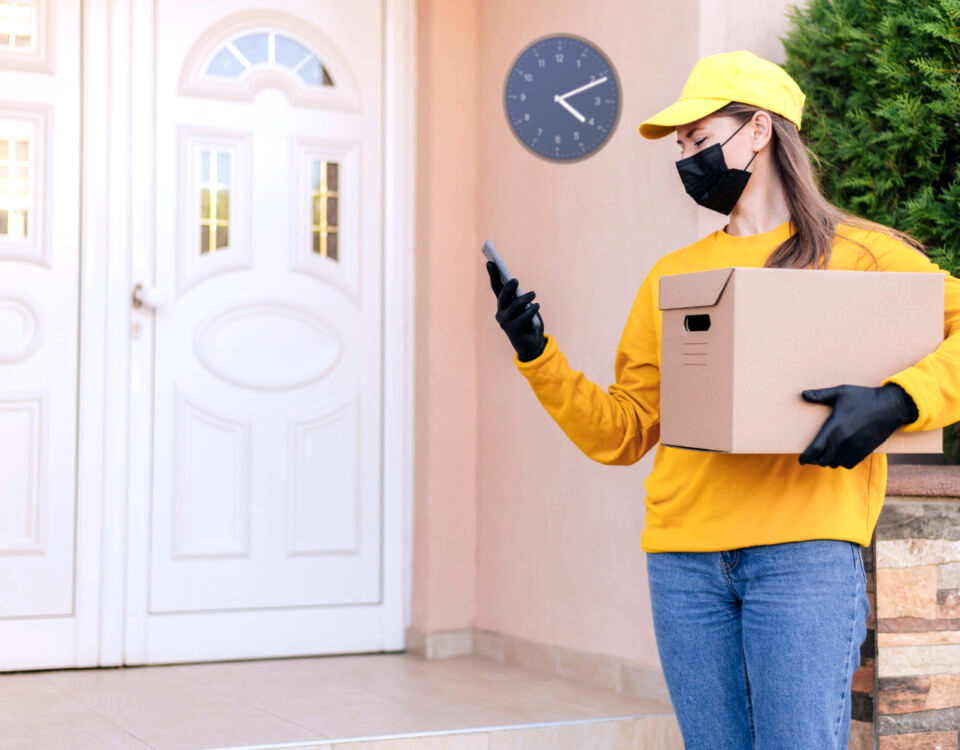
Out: 4:11
